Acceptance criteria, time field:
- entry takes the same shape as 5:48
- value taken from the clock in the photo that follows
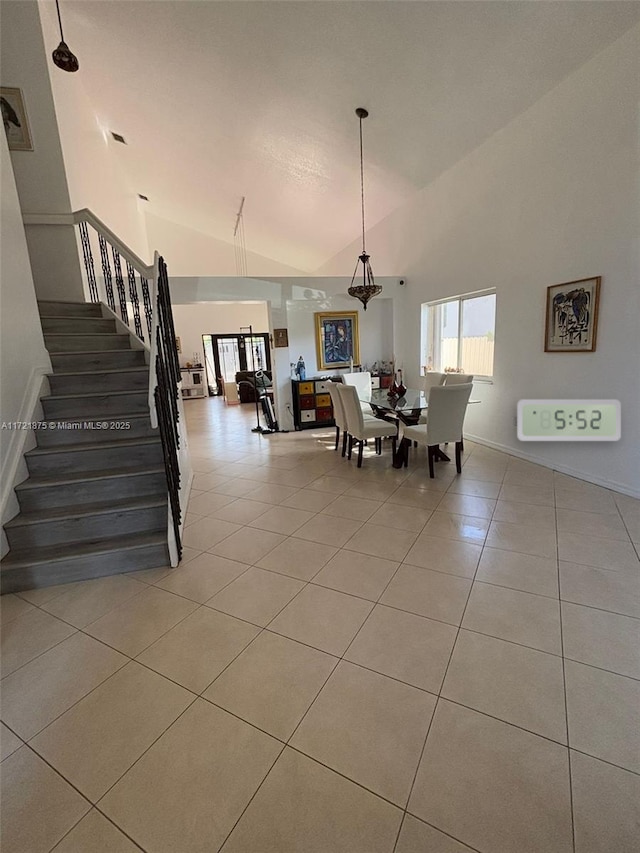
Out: 5:52
